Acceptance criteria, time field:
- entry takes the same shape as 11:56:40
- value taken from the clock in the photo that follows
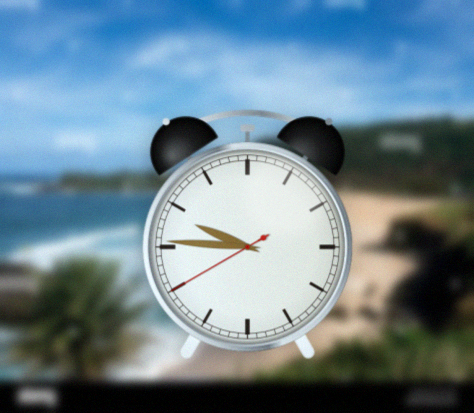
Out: 9:45:40
